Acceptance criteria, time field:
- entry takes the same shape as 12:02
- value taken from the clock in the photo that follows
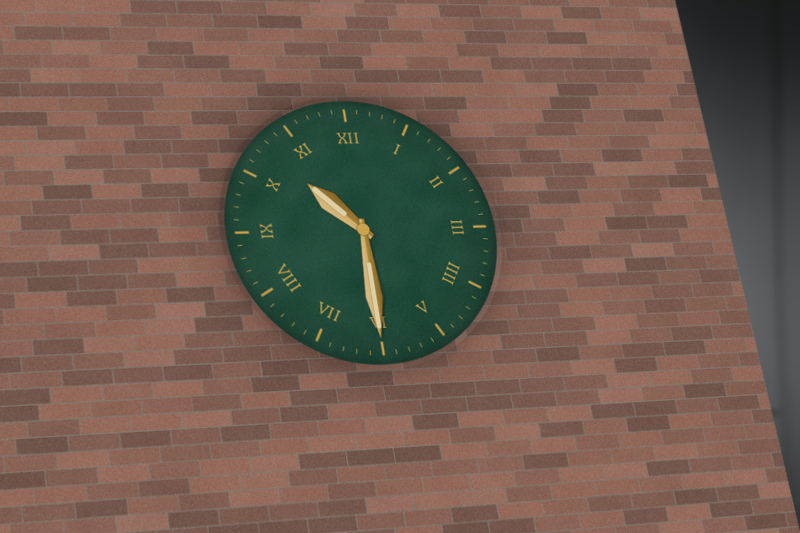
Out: 10:30
